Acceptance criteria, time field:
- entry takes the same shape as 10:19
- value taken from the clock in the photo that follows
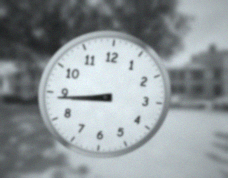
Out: 8:44
